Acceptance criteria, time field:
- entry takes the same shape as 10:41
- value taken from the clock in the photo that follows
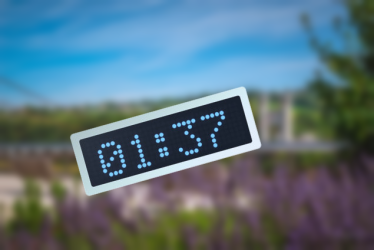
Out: 1:37
